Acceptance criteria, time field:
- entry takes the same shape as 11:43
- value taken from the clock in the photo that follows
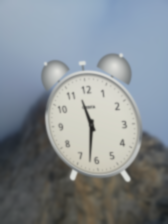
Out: 11:32
